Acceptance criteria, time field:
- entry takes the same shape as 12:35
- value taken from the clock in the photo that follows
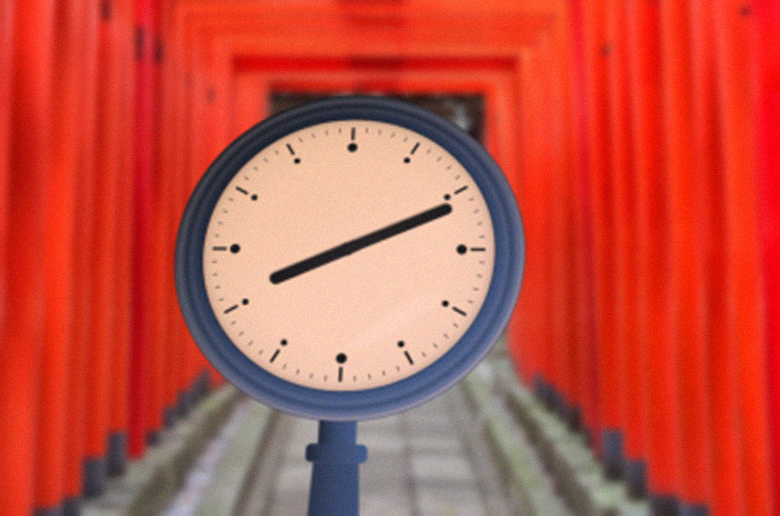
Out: 8:11
